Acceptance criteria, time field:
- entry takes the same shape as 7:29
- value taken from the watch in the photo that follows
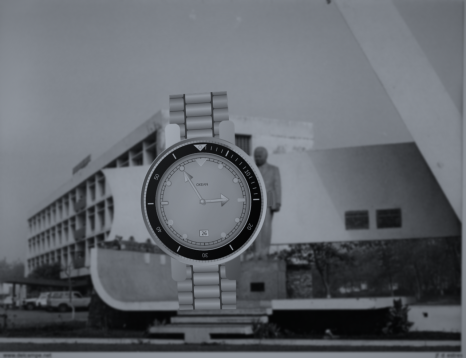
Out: 2:55
